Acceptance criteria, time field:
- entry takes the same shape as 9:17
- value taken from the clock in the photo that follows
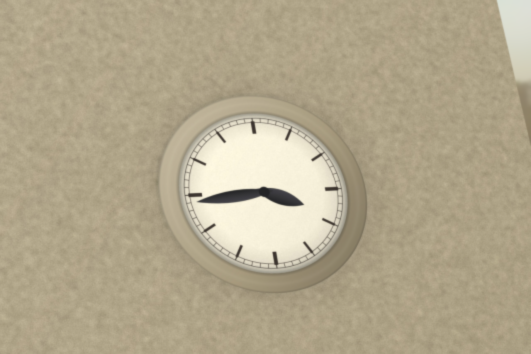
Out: 3:44
